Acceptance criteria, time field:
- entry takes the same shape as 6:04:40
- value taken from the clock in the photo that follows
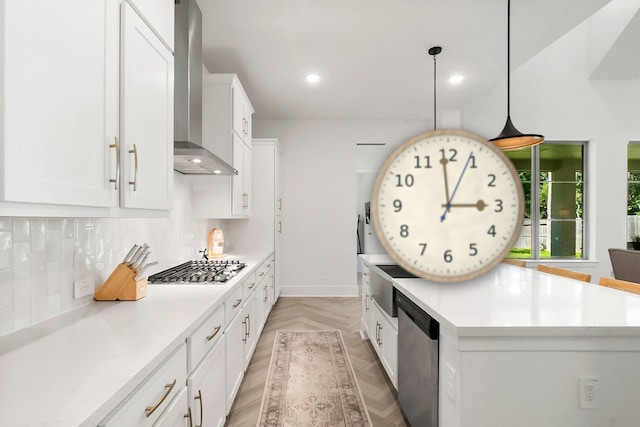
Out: 2:59:04
